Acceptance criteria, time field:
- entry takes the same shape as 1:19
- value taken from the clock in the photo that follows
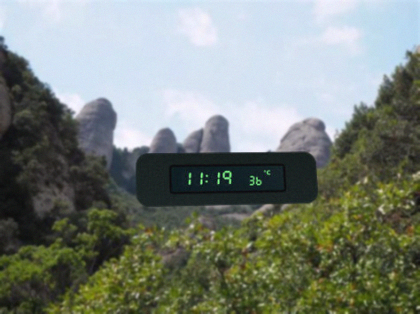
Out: 11:19
